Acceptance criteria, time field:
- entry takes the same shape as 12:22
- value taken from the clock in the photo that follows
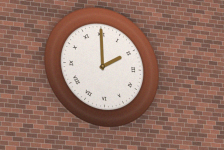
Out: 2:00
